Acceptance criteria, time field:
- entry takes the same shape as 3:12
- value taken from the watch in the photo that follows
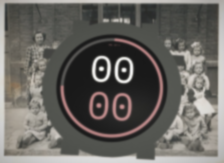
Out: 0:00
